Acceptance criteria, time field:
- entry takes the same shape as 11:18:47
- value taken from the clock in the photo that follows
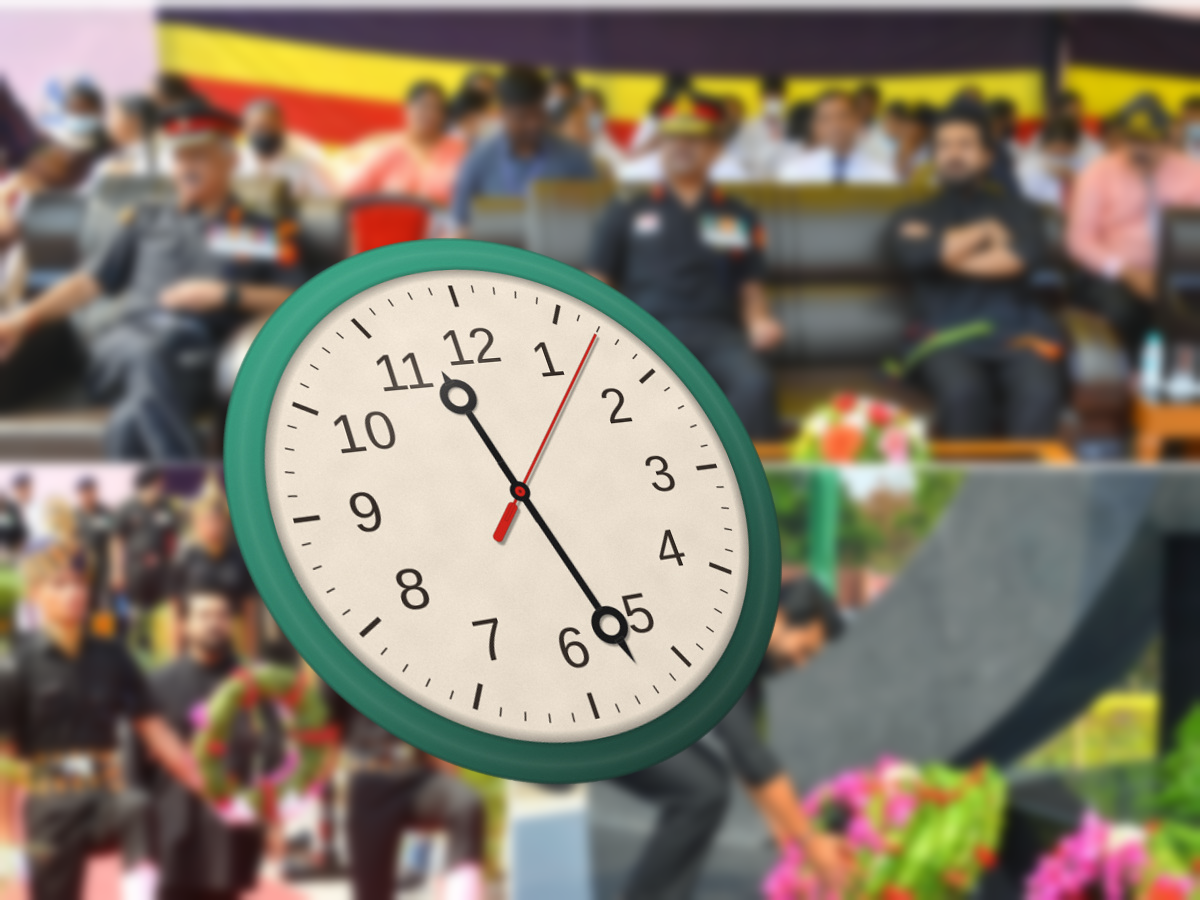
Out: 11:27:07
